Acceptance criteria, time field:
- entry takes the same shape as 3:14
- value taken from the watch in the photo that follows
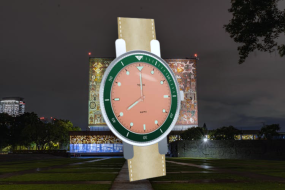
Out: 8:00
